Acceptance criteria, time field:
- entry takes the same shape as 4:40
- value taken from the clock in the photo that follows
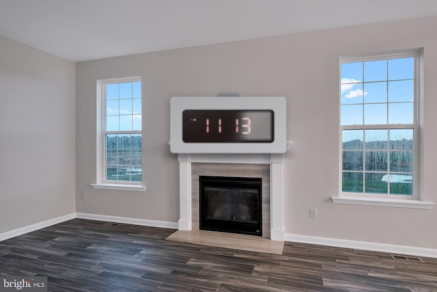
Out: 11:13
